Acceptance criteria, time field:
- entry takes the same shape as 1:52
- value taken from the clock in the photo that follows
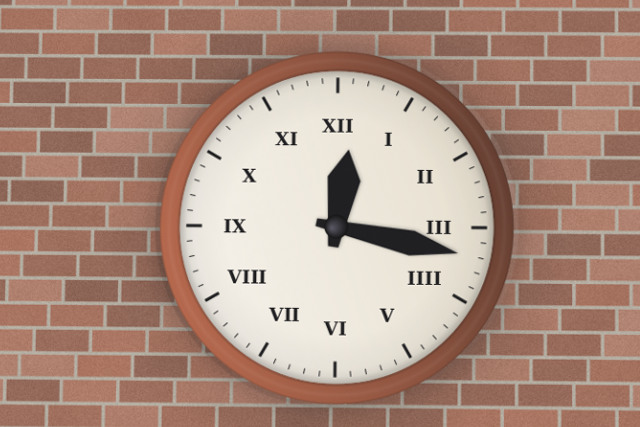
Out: 12:17
